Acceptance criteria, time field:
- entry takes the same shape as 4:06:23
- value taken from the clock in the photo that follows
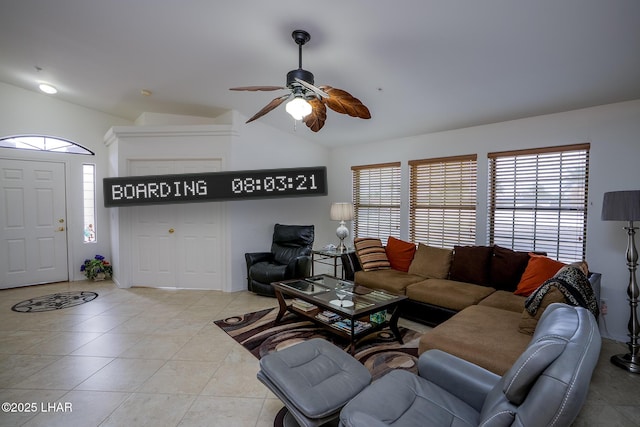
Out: 8:03:21
